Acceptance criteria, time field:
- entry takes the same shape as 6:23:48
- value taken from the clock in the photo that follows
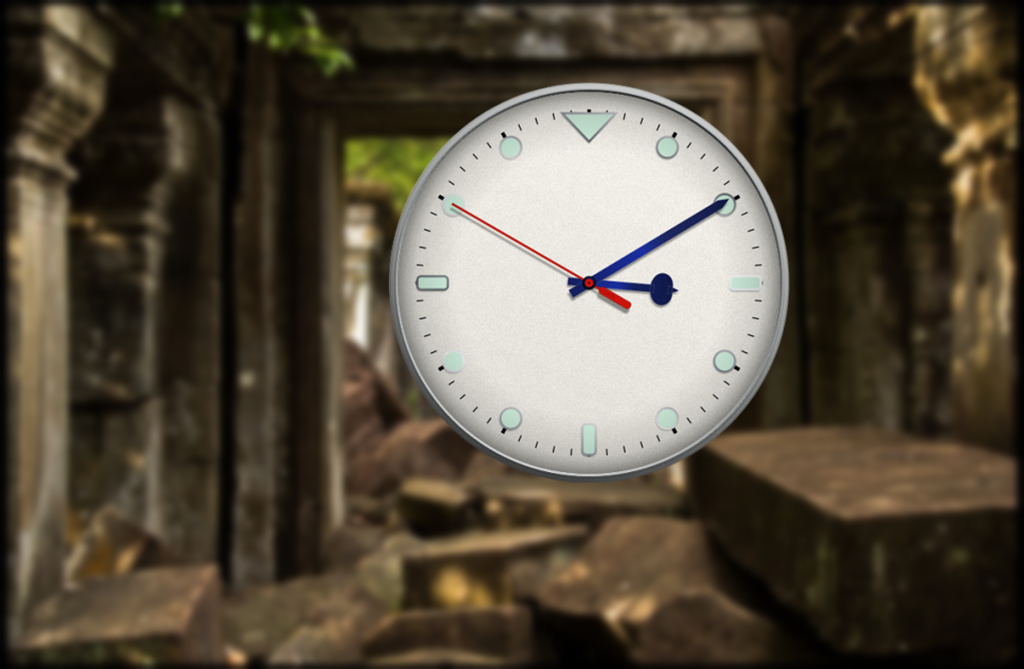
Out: 3:09:50
